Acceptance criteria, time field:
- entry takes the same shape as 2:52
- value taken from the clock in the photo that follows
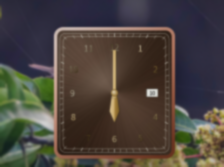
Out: 6:00
